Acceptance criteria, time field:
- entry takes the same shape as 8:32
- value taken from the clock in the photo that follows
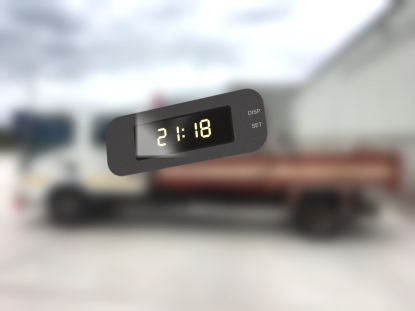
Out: 21:18
